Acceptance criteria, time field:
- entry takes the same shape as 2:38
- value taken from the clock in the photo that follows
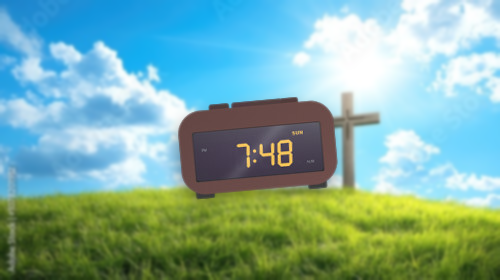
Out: 7:48
